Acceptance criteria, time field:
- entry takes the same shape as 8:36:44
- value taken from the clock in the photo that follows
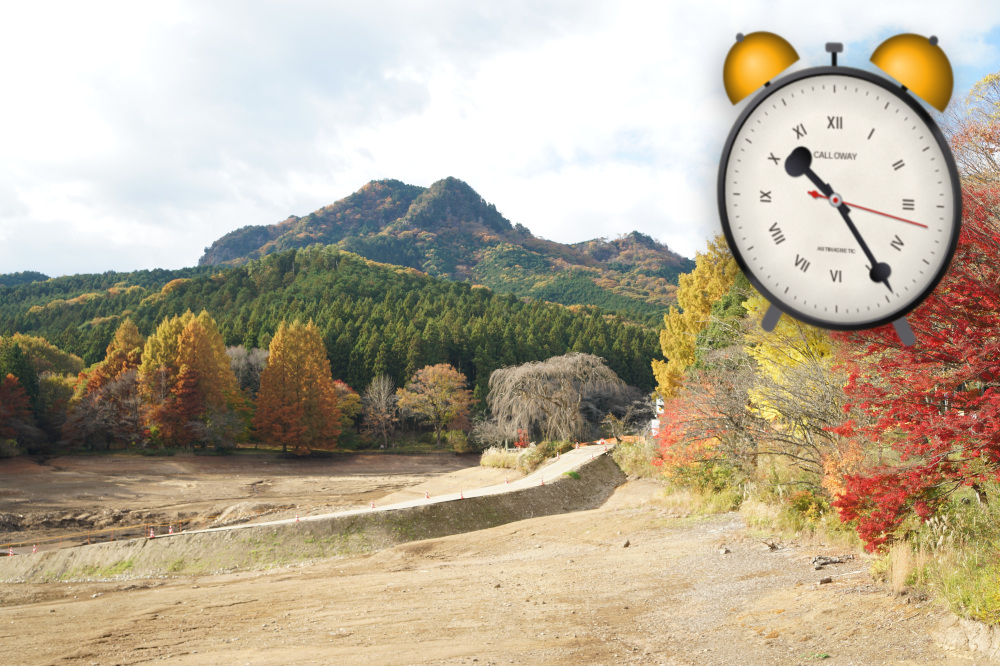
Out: 10:24:17
